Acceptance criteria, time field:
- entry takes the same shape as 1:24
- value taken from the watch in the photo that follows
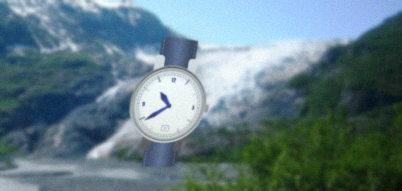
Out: 10:39
